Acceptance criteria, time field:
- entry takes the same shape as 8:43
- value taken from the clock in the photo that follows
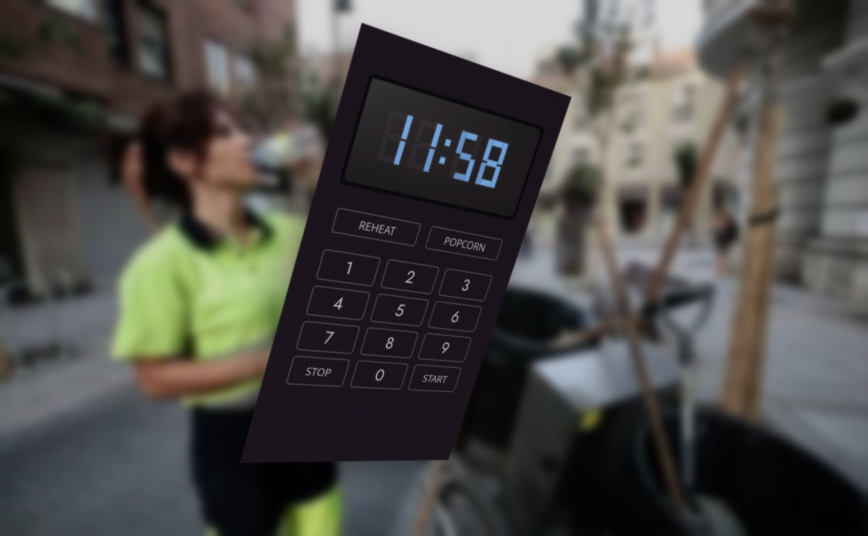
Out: 11:58
